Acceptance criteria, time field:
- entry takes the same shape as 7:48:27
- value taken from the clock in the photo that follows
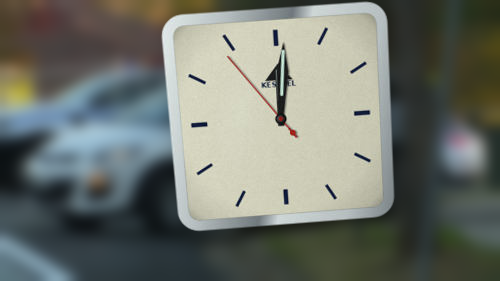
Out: 12:00:54
